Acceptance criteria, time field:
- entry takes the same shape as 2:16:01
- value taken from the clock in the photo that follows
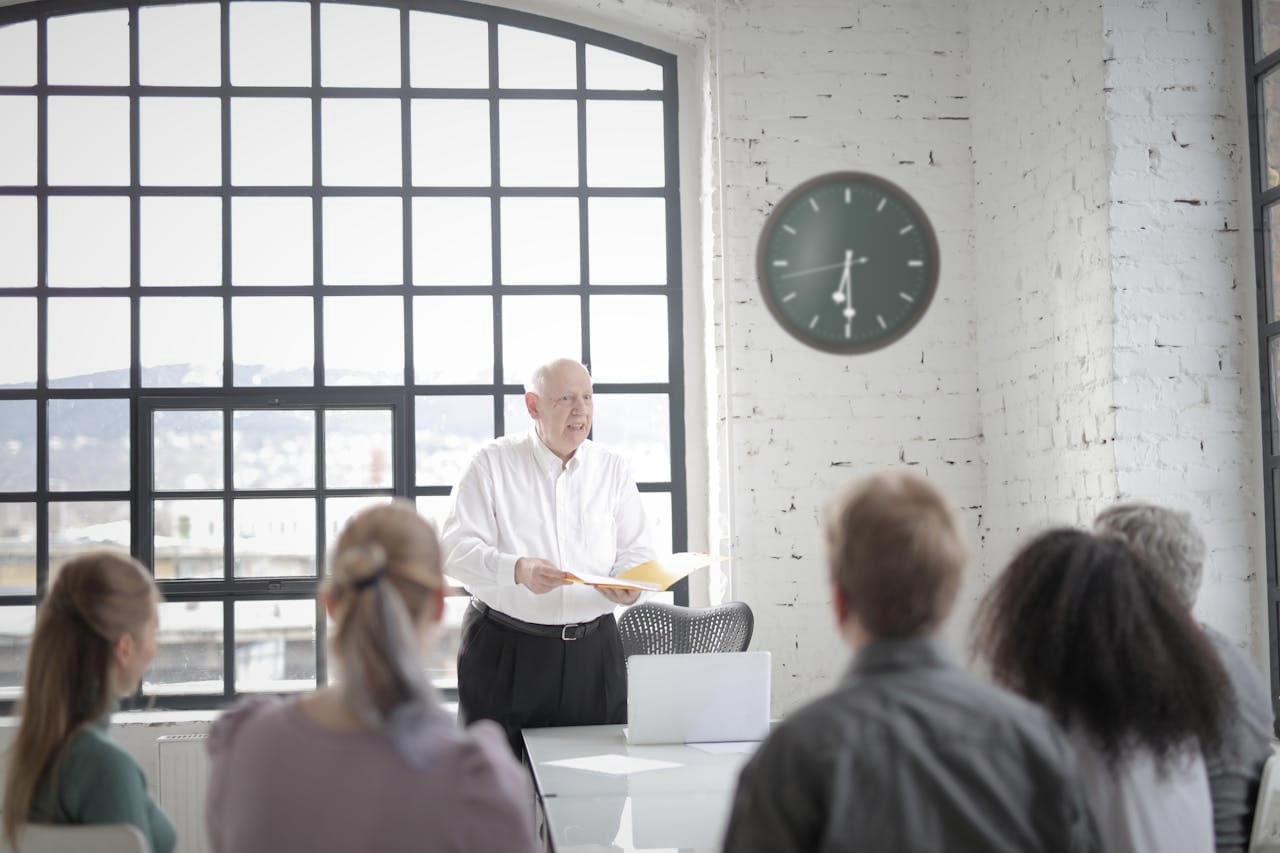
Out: 6:29:43
